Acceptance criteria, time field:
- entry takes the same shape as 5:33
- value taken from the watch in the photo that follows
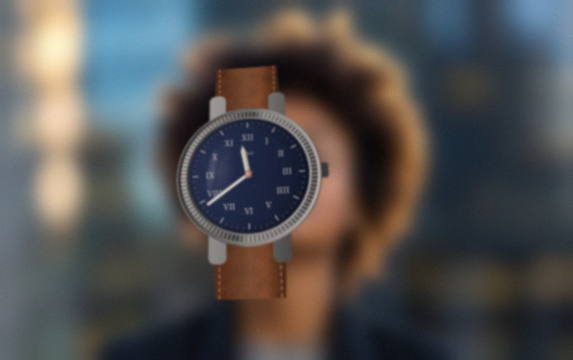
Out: 11:39
